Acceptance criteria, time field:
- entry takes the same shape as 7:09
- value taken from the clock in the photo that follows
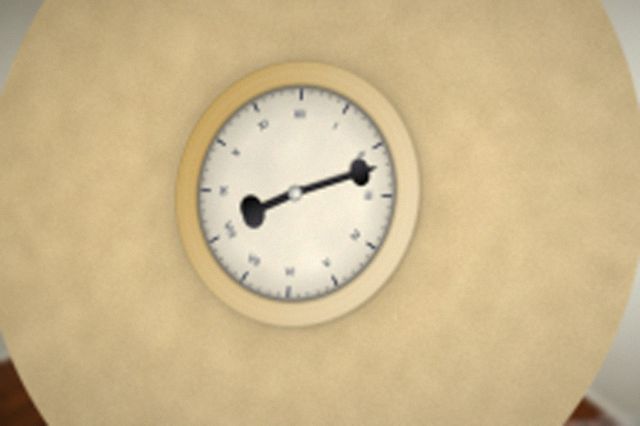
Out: 8:12
